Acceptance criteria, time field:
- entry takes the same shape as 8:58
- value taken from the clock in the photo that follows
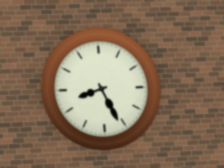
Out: 8:26
